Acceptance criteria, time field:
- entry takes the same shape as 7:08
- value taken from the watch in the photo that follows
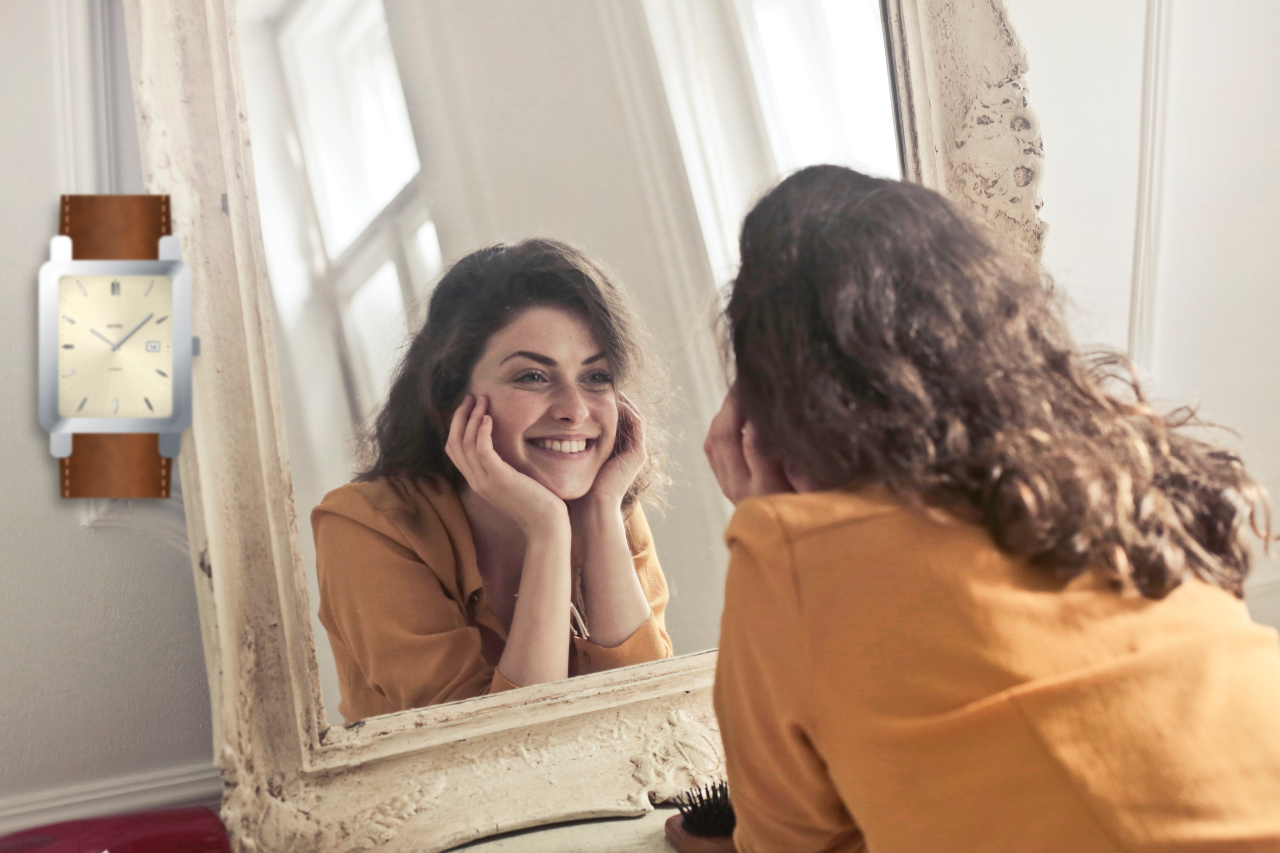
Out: 10:08
